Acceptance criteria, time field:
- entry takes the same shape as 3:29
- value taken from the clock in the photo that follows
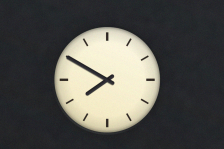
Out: 7:50
